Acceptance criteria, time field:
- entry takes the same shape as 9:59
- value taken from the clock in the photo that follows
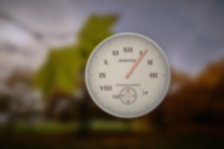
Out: 1:06
